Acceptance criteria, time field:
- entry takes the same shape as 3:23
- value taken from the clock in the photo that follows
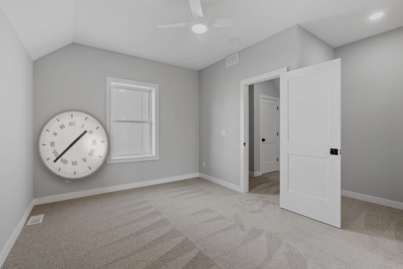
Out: 1:38
